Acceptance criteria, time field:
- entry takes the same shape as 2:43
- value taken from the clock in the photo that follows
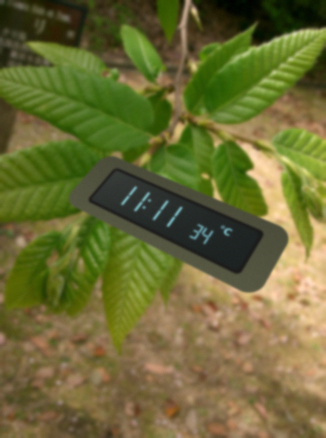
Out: 11:11
